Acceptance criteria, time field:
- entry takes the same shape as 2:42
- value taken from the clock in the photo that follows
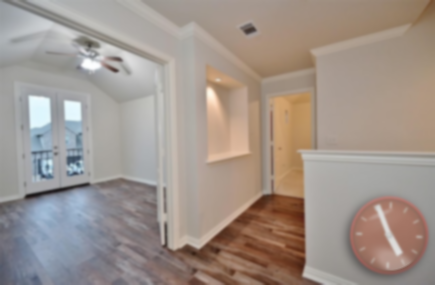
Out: 4:56
